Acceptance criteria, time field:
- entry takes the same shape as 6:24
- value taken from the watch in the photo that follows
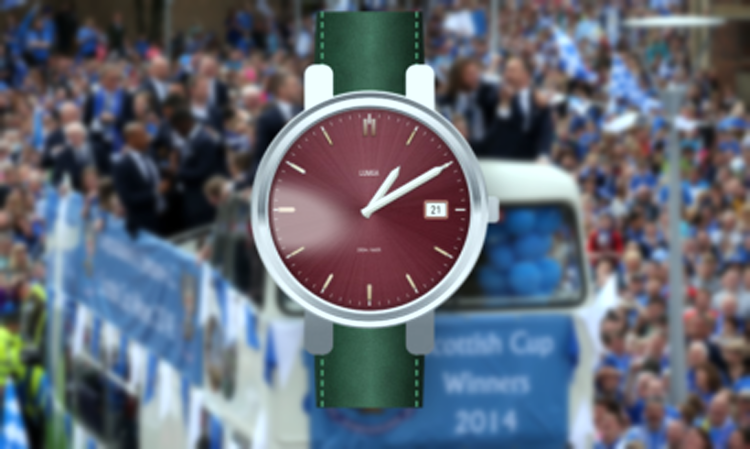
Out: 1:10
